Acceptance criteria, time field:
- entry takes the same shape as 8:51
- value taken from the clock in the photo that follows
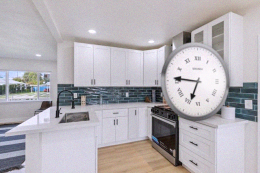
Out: 6:46
